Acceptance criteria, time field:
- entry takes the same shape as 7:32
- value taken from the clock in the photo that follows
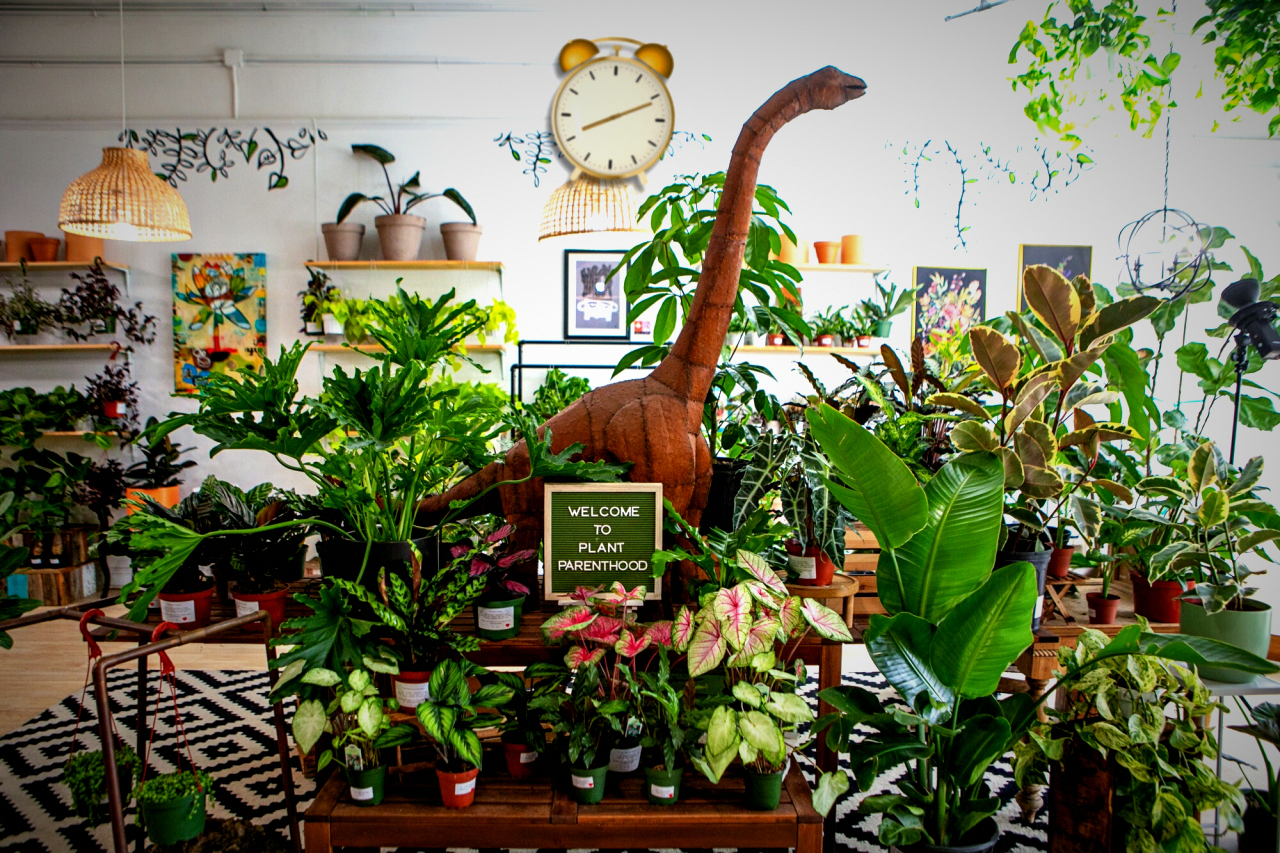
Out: 8:11
